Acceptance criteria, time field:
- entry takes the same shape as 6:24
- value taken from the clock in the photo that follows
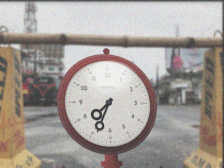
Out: 7:34
